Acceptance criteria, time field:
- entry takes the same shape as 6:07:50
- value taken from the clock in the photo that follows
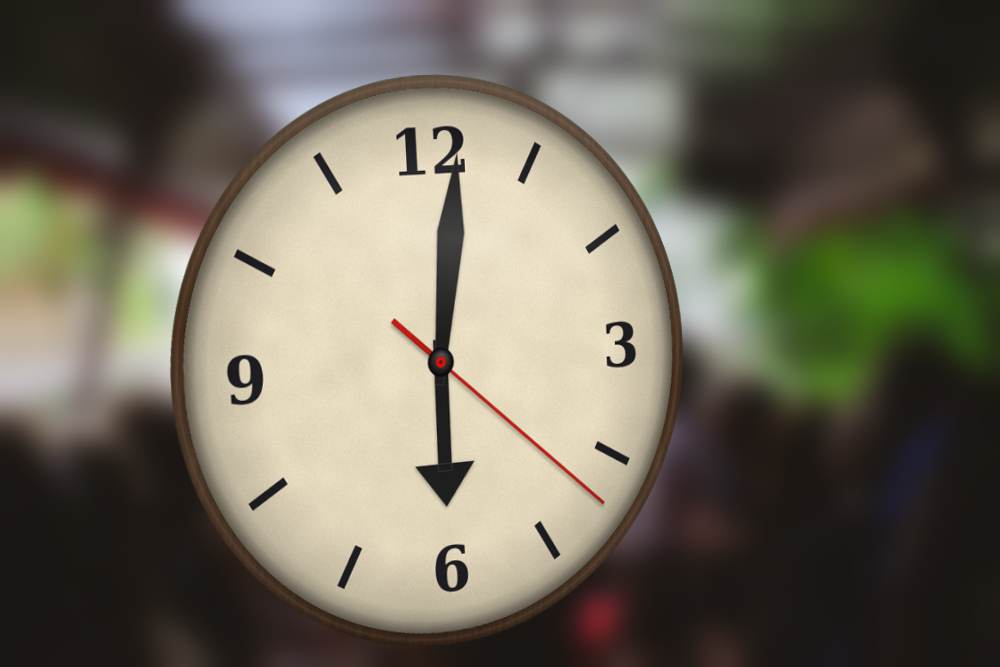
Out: 6:01:22
